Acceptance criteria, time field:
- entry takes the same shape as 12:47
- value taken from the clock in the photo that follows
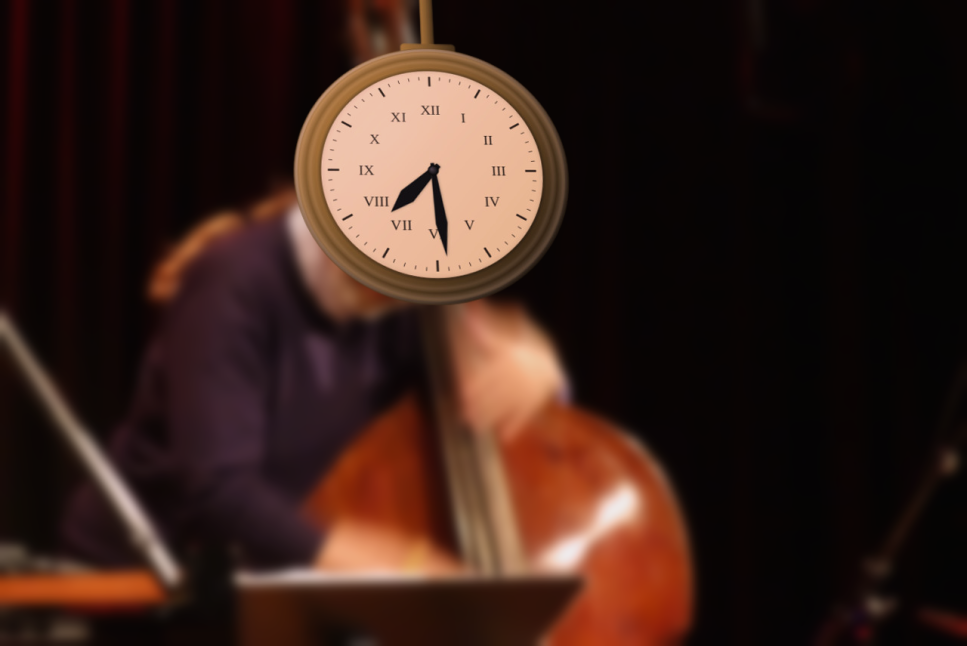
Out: 7:29
